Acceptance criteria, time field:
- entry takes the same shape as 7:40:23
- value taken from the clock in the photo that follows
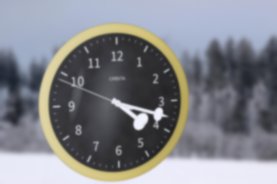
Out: 4:17:49
